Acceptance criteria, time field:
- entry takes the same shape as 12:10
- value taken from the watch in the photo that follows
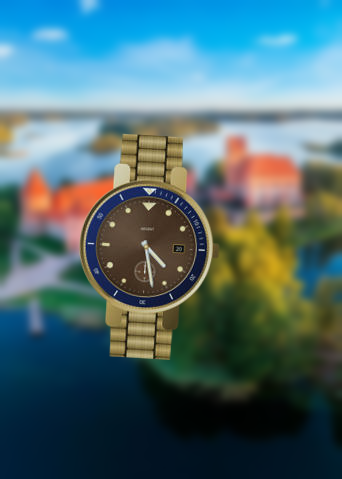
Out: 4:28
